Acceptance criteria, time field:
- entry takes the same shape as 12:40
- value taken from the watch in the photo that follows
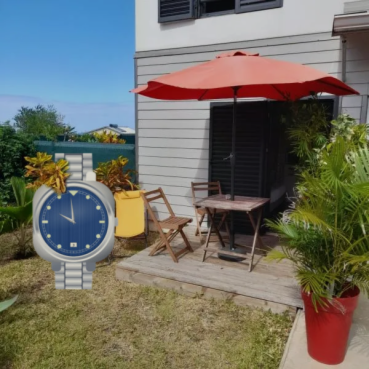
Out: 9:59
